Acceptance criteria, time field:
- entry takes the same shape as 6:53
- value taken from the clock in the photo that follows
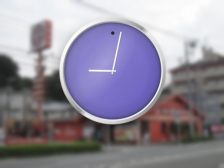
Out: 9:02
